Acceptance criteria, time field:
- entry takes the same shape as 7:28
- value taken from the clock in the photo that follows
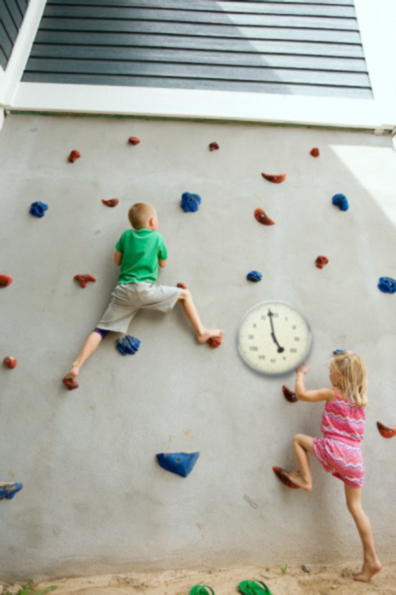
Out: 4:58
